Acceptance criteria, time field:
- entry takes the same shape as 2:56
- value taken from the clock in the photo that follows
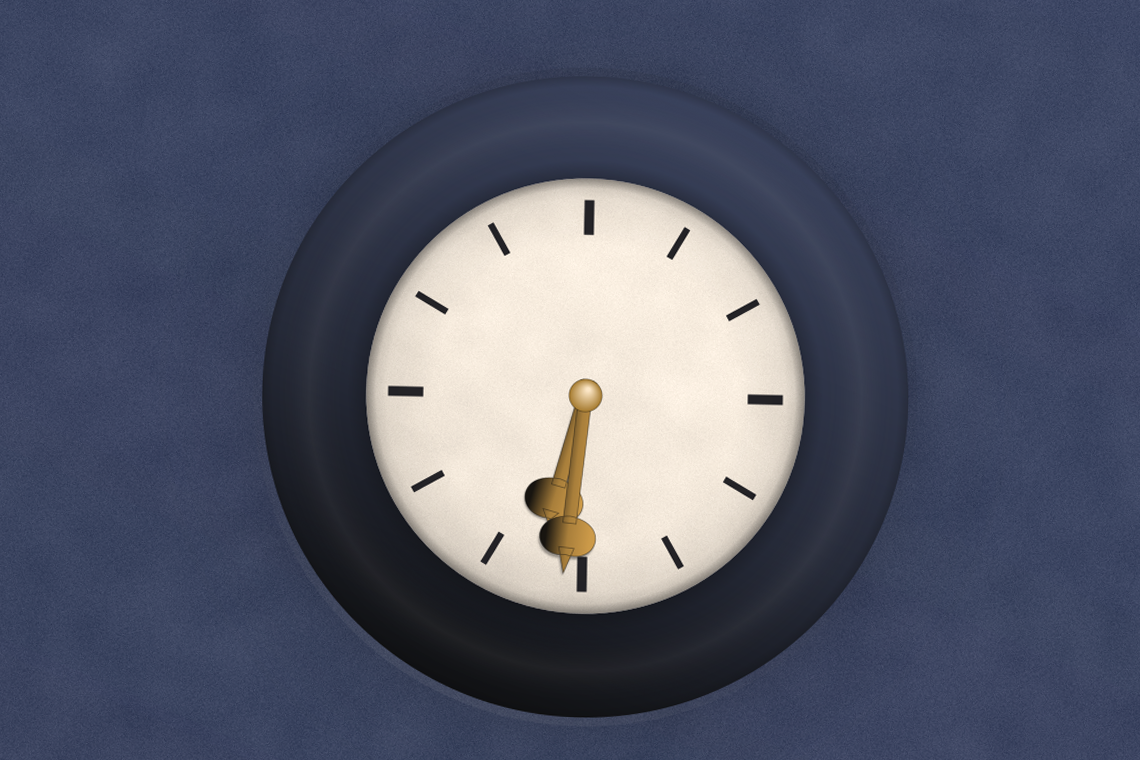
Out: 6:31
